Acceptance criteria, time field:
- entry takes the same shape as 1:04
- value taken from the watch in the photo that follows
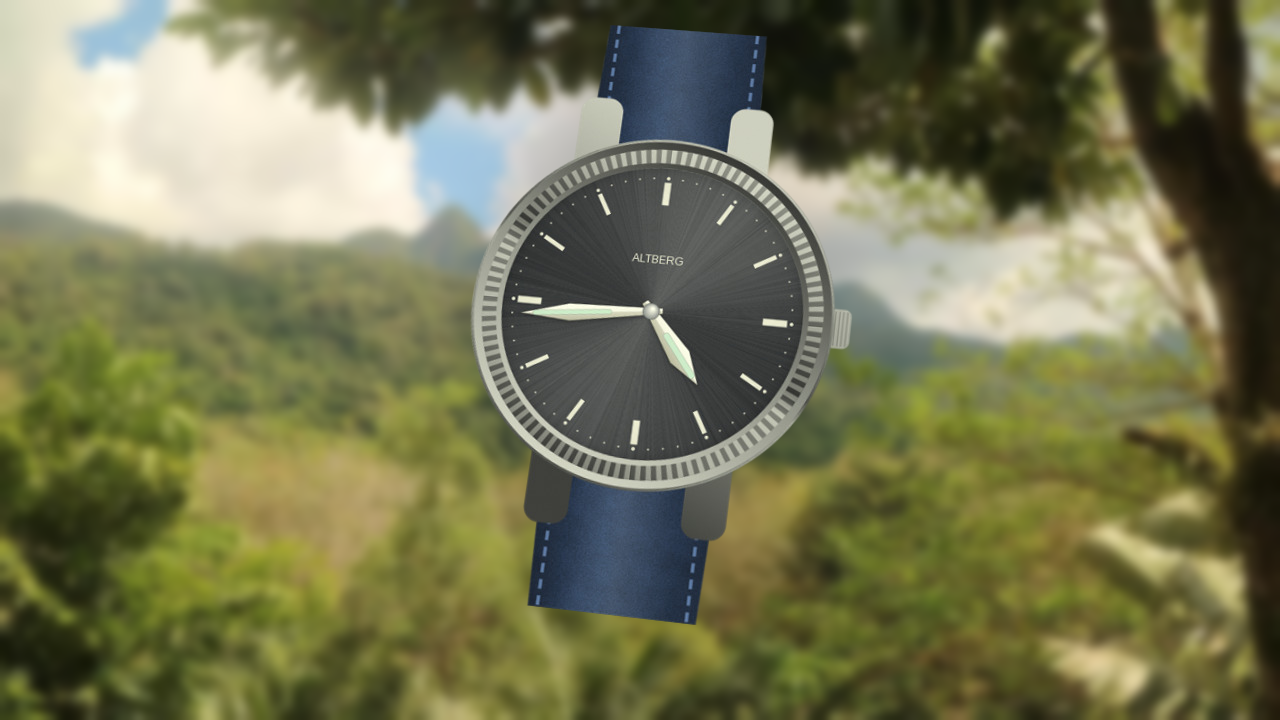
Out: 4:44
